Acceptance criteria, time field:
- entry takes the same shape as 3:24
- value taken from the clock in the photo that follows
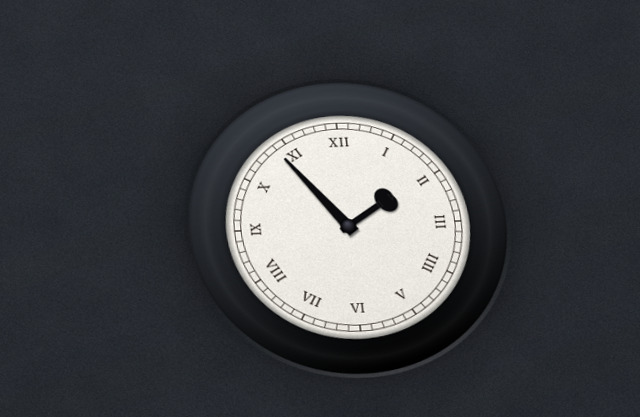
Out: 1:54
